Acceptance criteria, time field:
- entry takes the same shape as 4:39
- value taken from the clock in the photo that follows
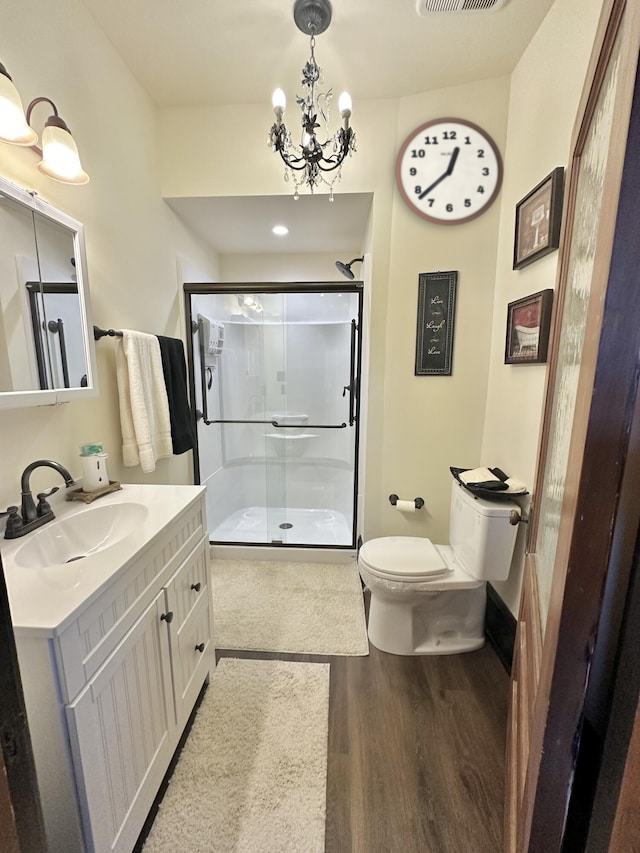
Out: 12:38
